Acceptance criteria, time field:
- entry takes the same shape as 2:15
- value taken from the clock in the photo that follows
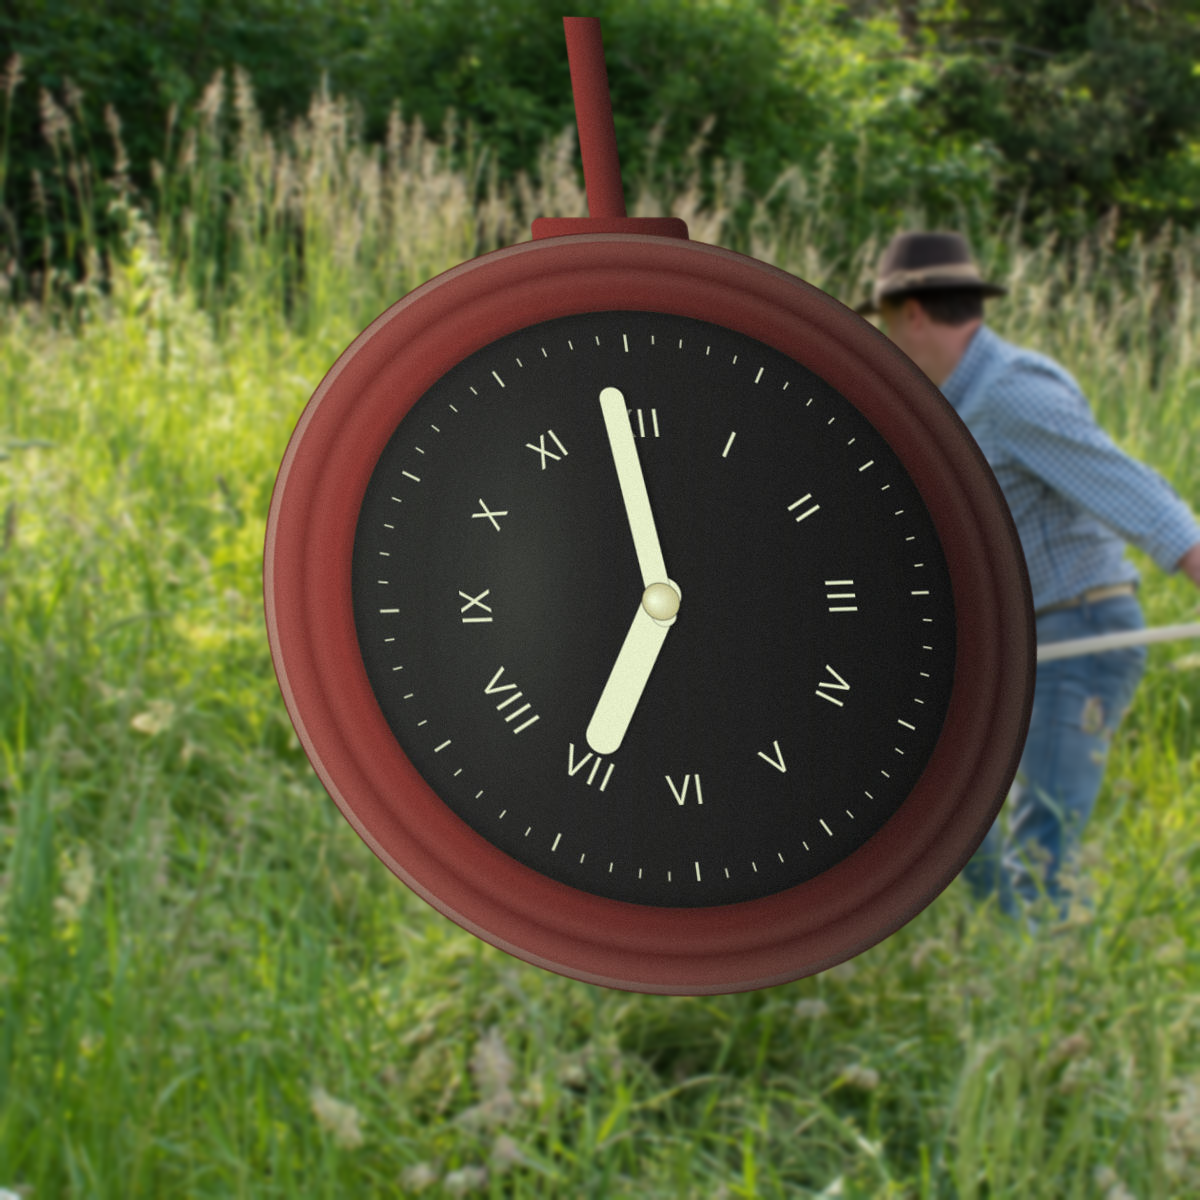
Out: 6:59
